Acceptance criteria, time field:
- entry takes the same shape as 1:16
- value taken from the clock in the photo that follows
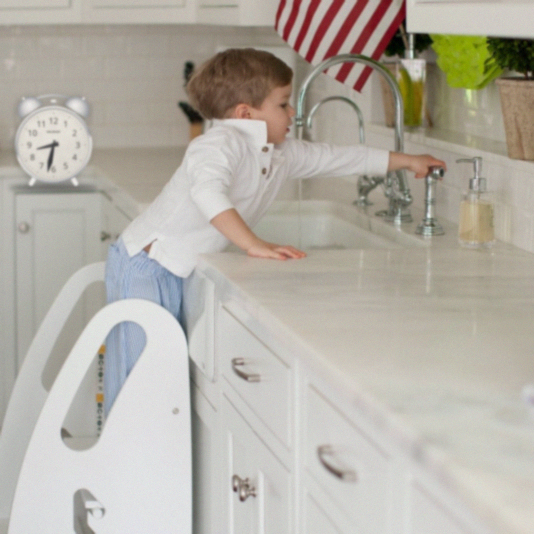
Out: 8:32
